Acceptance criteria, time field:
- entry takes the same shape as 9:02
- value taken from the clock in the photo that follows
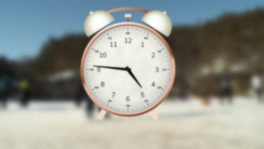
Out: 4:46
